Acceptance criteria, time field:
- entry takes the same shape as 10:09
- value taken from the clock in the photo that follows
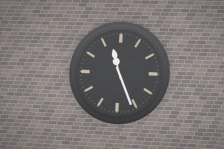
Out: 11:26
